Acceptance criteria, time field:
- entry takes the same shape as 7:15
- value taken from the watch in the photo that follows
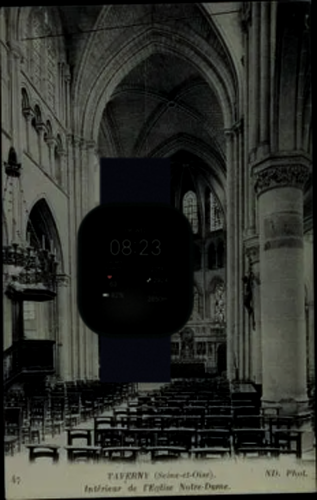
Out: 8:23
